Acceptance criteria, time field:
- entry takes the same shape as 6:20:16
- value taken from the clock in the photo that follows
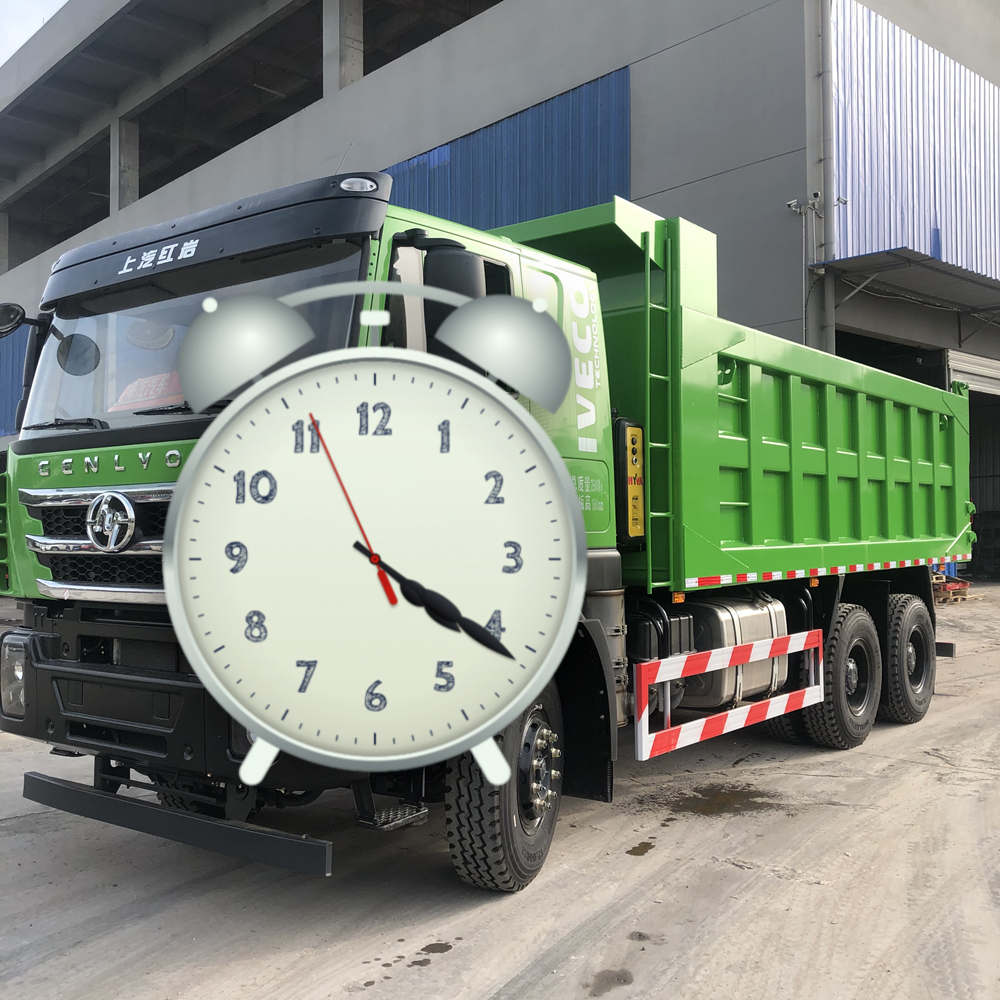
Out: 4:20:56
